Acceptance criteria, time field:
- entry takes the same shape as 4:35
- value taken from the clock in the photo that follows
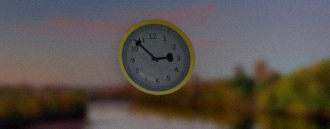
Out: 2:53
